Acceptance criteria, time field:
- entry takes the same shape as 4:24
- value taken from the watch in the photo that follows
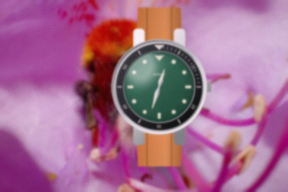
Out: 12:33
